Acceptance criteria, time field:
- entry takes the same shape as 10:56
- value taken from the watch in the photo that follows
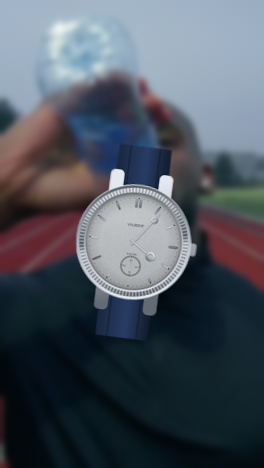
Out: 4:06
